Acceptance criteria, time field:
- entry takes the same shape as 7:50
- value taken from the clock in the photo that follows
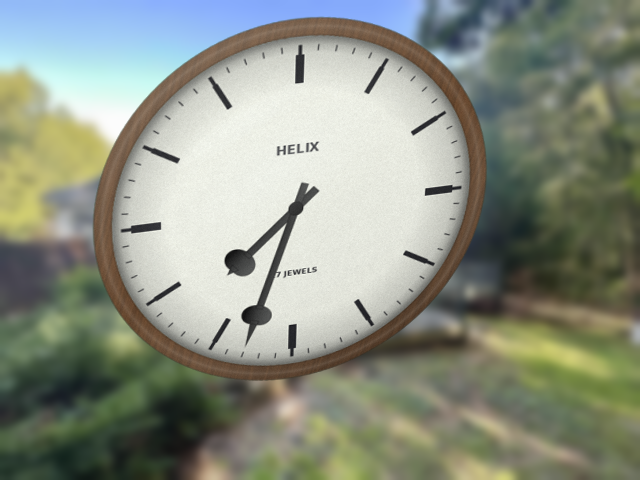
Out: 7:33
